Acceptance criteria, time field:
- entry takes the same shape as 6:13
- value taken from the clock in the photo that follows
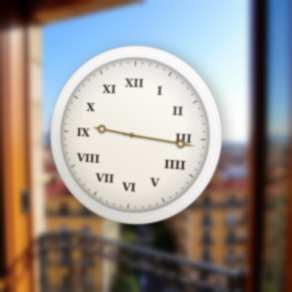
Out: 9:16
